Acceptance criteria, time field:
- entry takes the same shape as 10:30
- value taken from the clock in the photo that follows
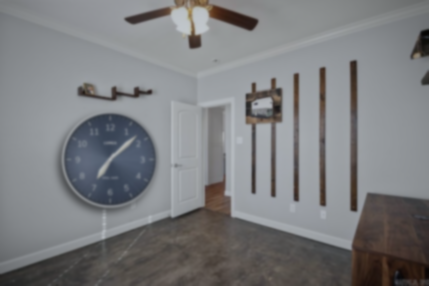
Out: 7:08
